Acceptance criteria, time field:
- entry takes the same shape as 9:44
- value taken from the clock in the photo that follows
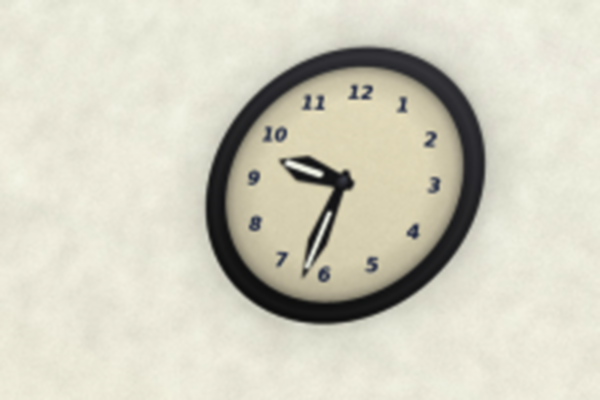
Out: 9:32
